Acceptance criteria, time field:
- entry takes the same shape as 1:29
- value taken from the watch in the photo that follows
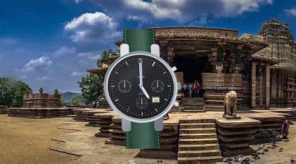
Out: 5:00
